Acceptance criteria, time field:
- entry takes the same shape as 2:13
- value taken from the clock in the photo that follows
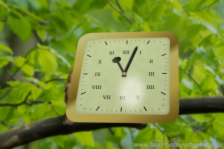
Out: 11:03
